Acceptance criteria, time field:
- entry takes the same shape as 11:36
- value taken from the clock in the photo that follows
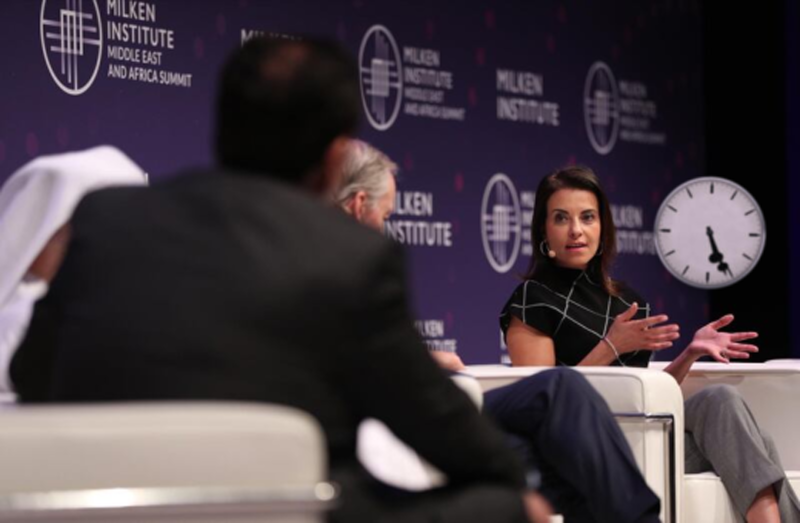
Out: 5:26
